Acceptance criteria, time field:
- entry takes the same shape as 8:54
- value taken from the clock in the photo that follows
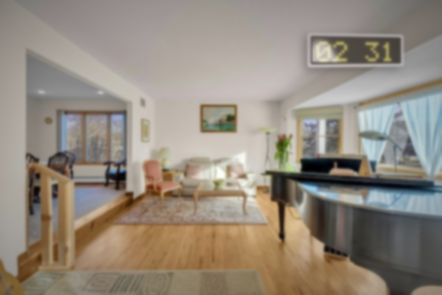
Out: 2:31
